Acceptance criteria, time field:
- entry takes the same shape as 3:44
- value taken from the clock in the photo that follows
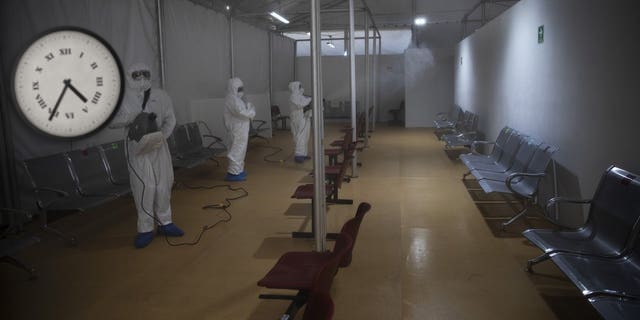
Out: 4:35
